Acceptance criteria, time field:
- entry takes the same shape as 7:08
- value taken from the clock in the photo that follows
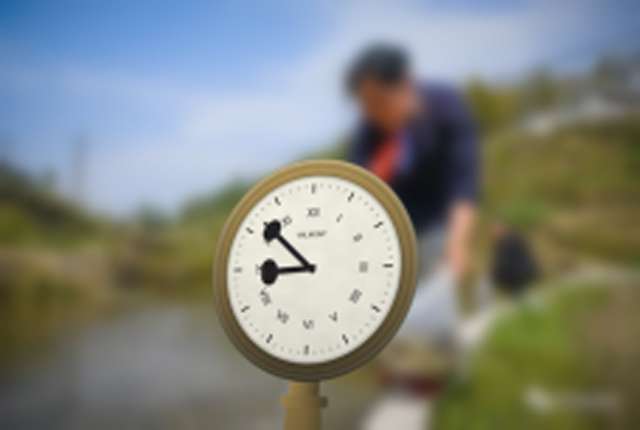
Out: 8:52
